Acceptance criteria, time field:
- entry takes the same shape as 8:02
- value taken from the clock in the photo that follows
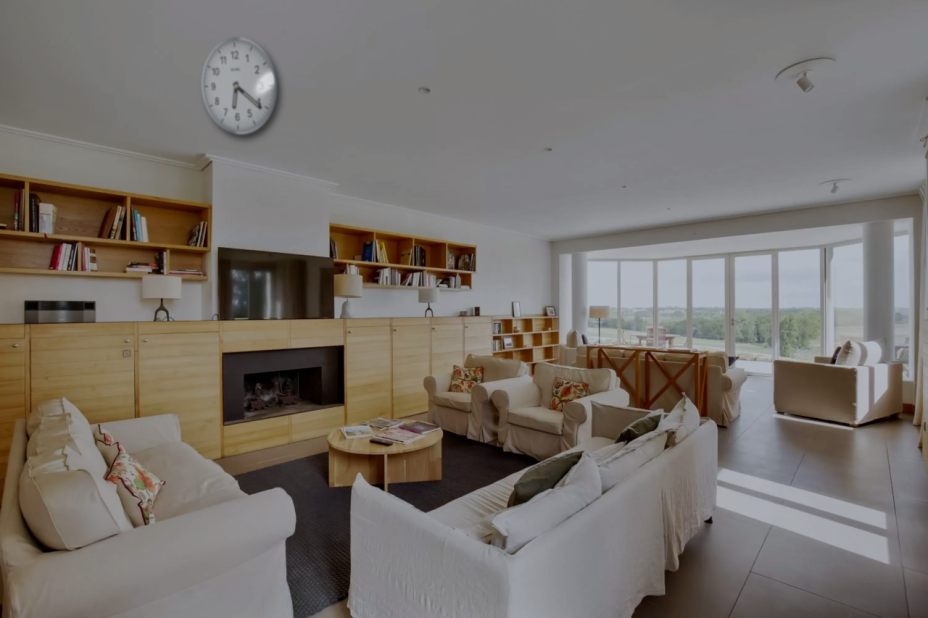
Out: 6:21
